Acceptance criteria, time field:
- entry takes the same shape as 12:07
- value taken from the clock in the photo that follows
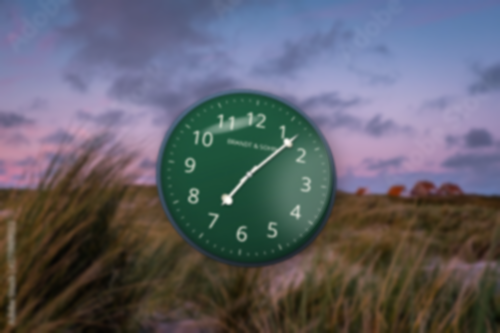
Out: 7:07
